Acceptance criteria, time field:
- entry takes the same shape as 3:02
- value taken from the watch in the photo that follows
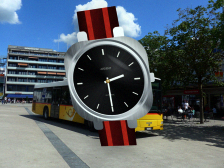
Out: 2:30
